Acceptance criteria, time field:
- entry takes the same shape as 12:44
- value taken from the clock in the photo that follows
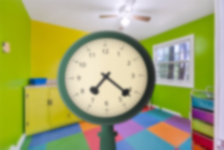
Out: 7:22
